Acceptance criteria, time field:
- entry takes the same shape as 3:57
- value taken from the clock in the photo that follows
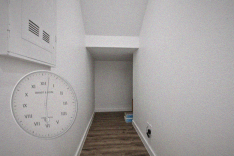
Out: 6:02
